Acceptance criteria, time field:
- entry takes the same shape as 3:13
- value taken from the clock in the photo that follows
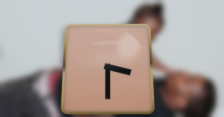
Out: 3:30
